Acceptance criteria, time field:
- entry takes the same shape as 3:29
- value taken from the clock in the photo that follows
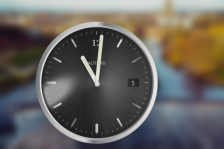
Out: 11:01
